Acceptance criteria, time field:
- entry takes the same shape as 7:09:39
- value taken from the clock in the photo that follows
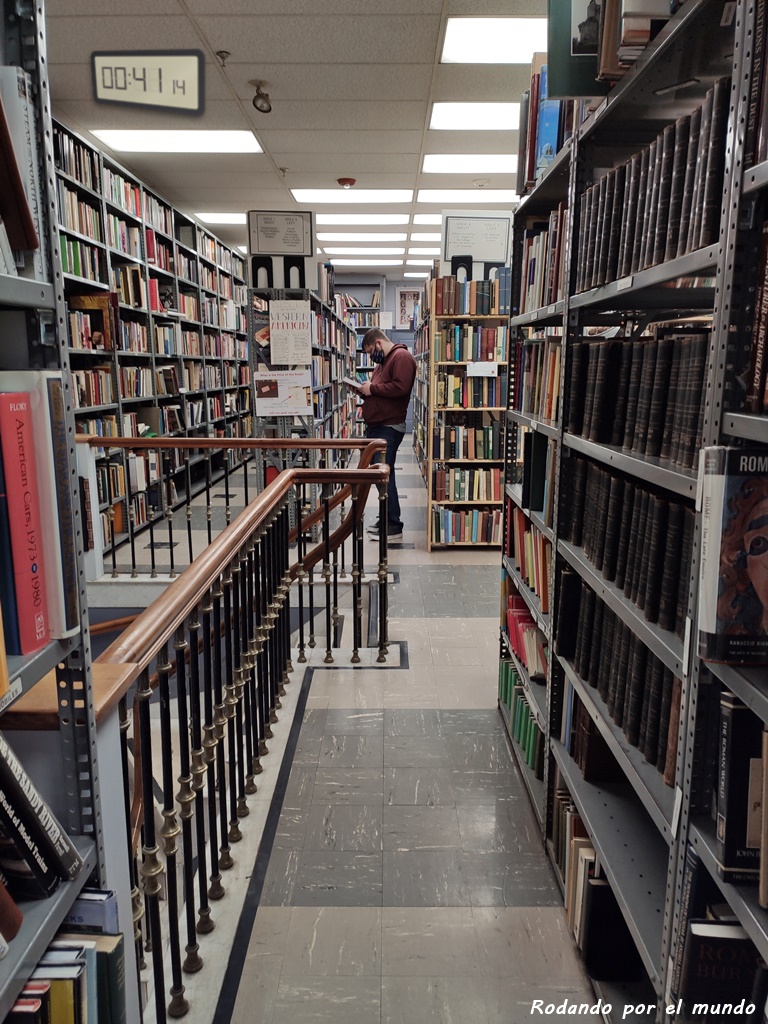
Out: 0:41:14
